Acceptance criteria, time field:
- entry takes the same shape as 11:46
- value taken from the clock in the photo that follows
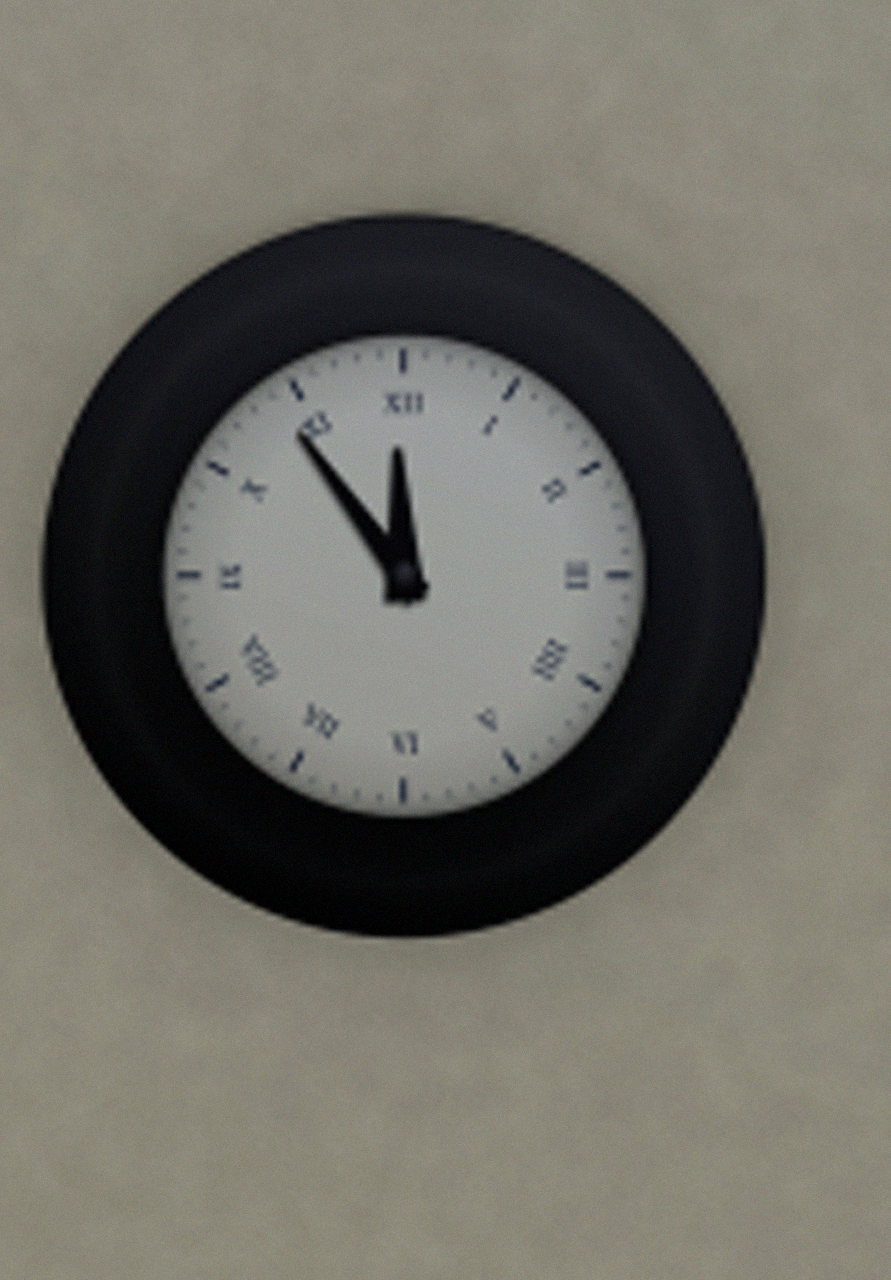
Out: 11:54
